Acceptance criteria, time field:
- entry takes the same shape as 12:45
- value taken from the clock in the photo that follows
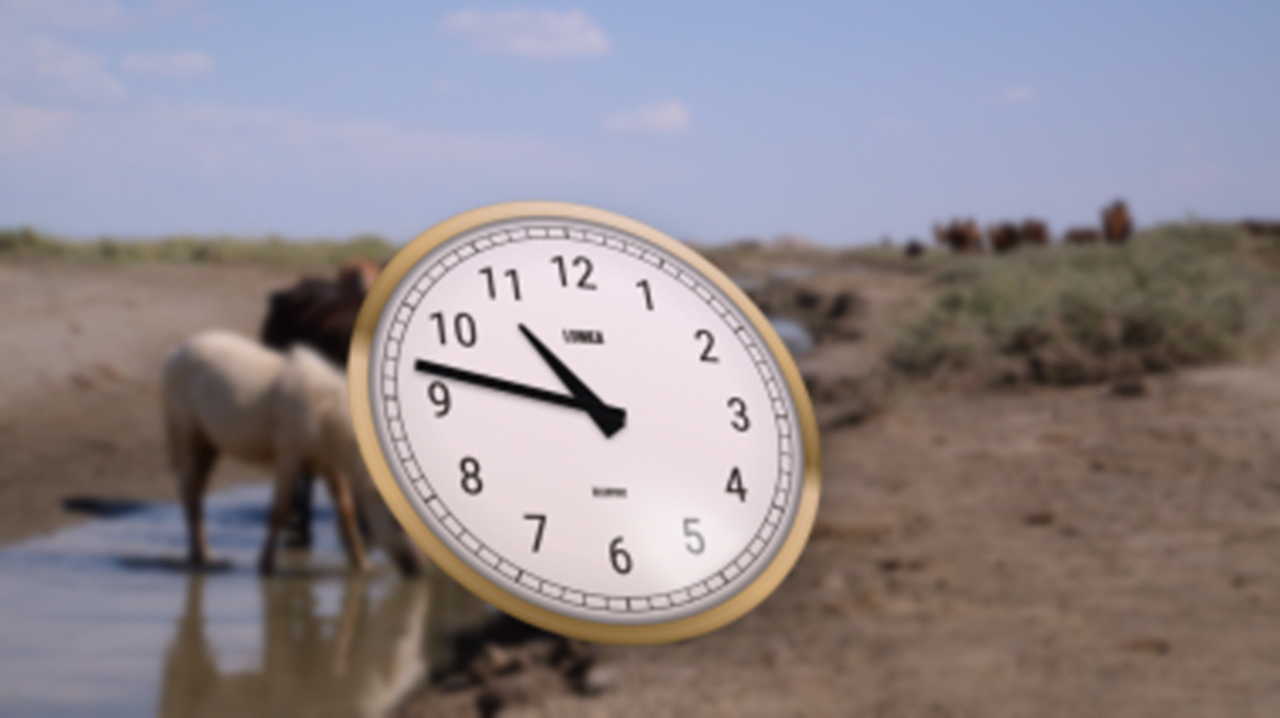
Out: 10:47
